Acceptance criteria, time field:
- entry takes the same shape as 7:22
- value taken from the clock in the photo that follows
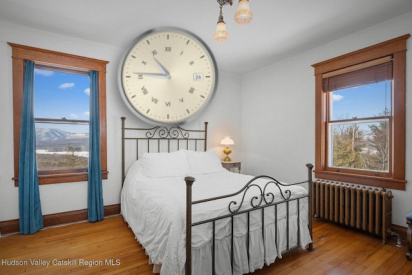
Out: 10:46
